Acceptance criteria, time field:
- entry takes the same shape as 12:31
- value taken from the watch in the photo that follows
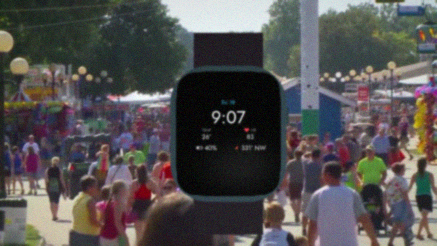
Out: 9:07
